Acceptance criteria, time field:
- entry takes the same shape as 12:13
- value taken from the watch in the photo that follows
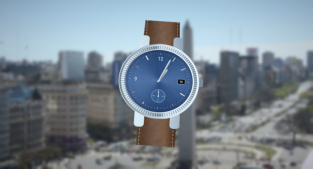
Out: 1:04
